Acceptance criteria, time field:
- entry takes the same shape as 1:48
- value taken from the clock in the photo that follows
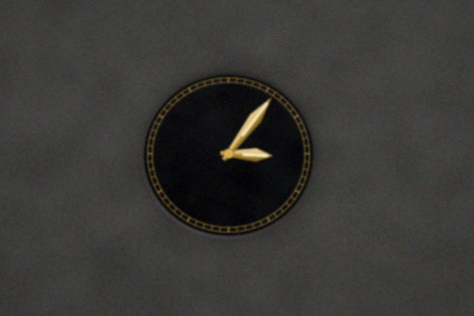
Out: 3:06
